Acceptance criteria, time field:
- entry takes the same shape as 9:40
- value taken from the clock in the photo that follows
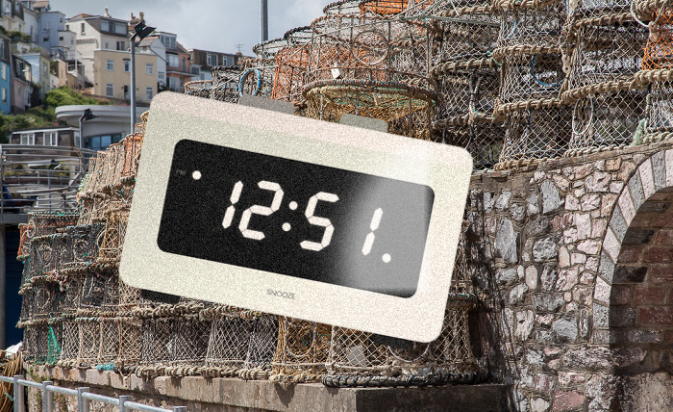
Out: 12:51
